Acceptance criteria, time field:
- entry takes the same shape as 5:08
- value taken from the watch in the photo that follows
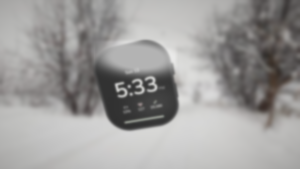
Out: 5:33
